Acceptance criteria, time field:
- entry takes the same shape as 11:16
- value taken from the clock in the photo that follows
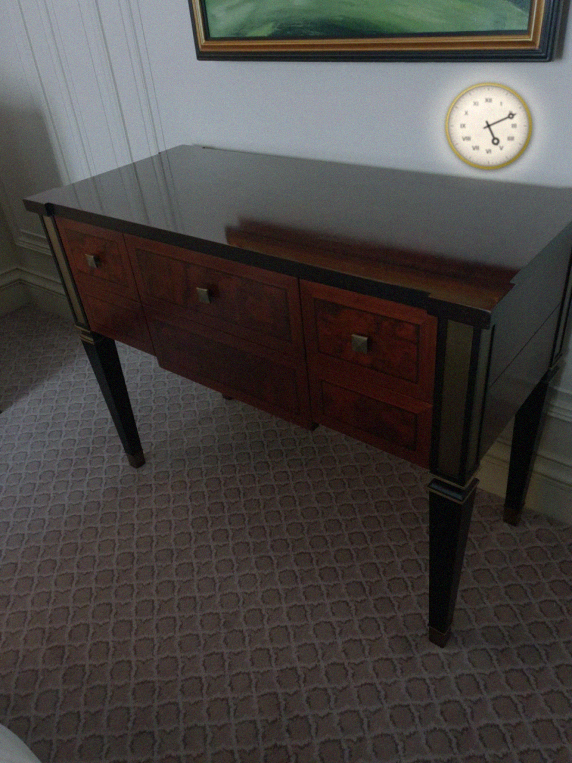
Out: 5:11
